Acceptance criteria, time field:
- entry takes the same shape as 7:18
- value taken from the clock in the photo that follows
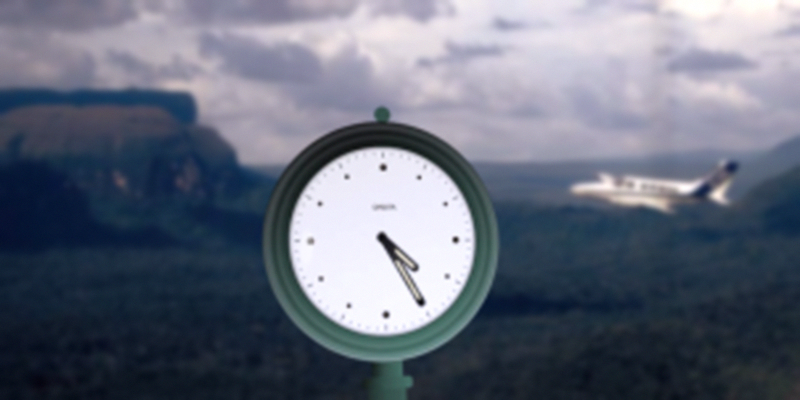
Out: 4:25
